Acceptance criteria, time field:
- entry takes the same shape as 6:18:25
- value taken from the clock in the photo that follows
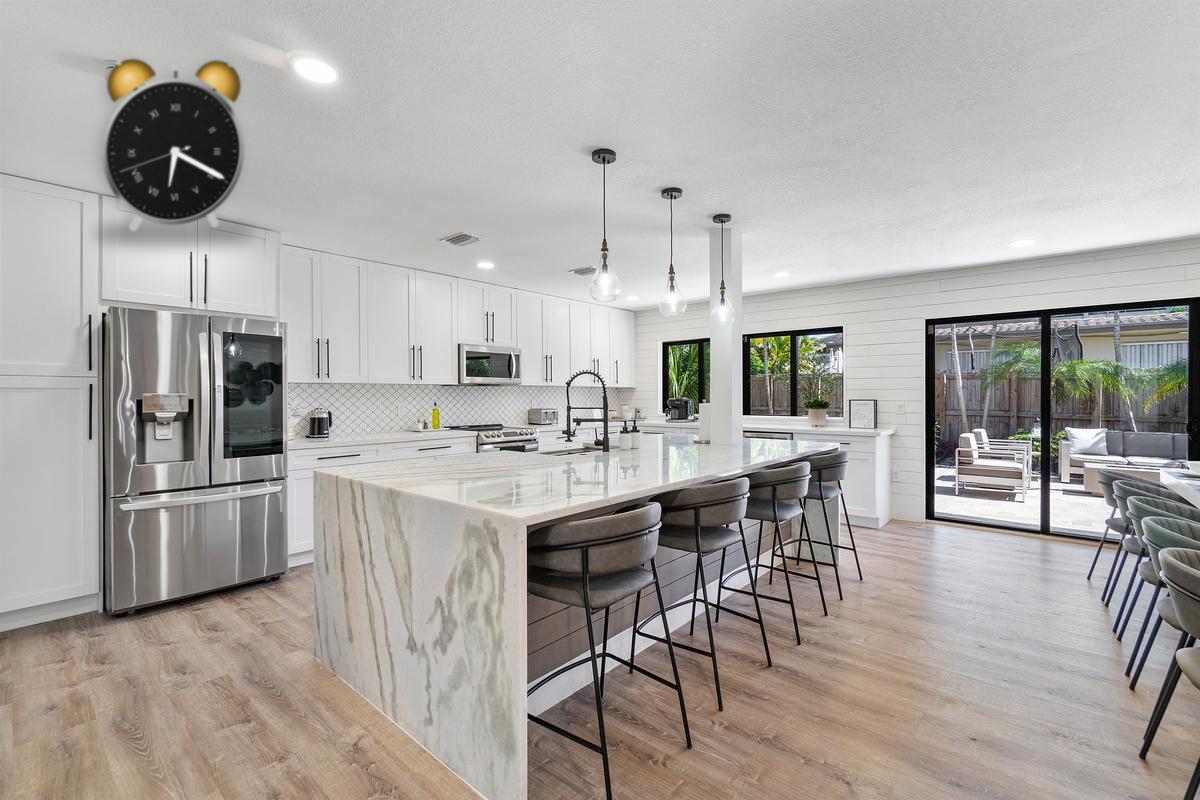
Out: 6:19:42
